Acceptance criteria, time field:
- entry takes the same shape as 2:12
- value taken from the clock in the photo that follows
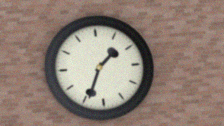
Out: 1:34
